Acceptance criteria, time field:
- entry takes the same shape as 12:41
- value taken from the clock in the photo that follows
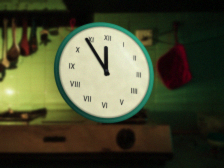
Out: 11:54
